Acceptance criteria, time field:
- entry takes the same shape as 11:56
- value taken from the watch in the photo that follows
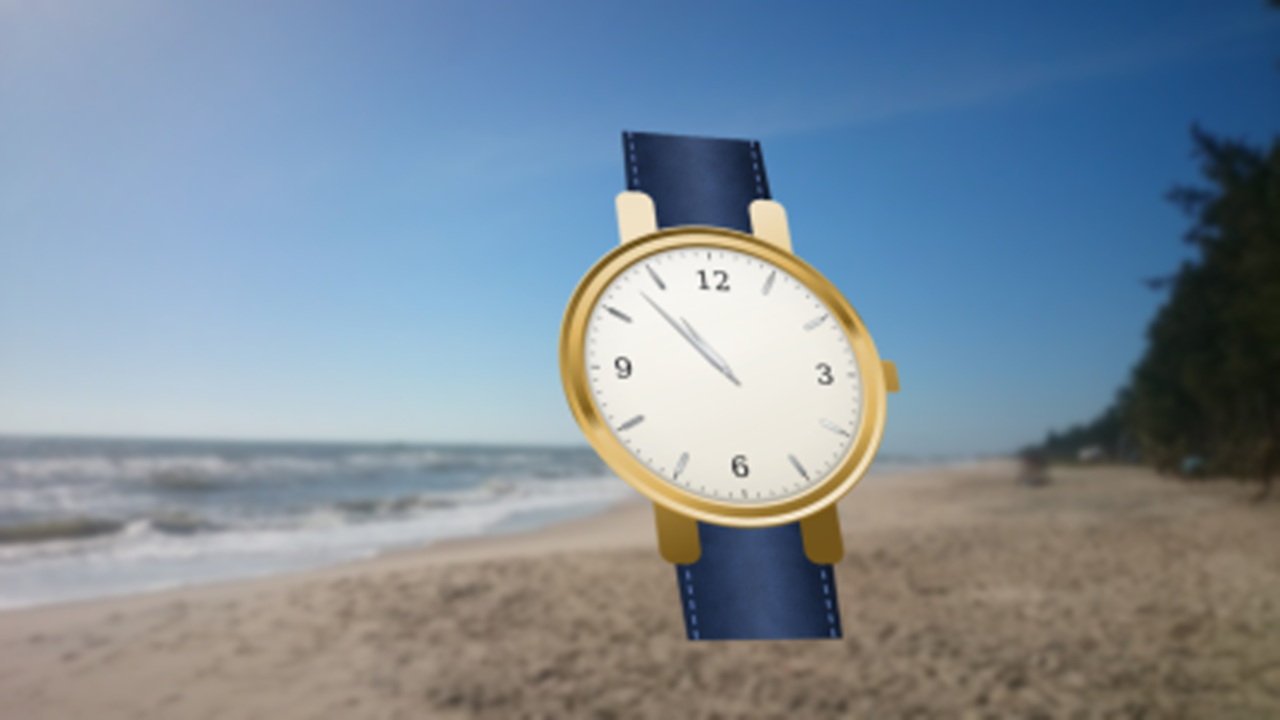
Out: 10:53
